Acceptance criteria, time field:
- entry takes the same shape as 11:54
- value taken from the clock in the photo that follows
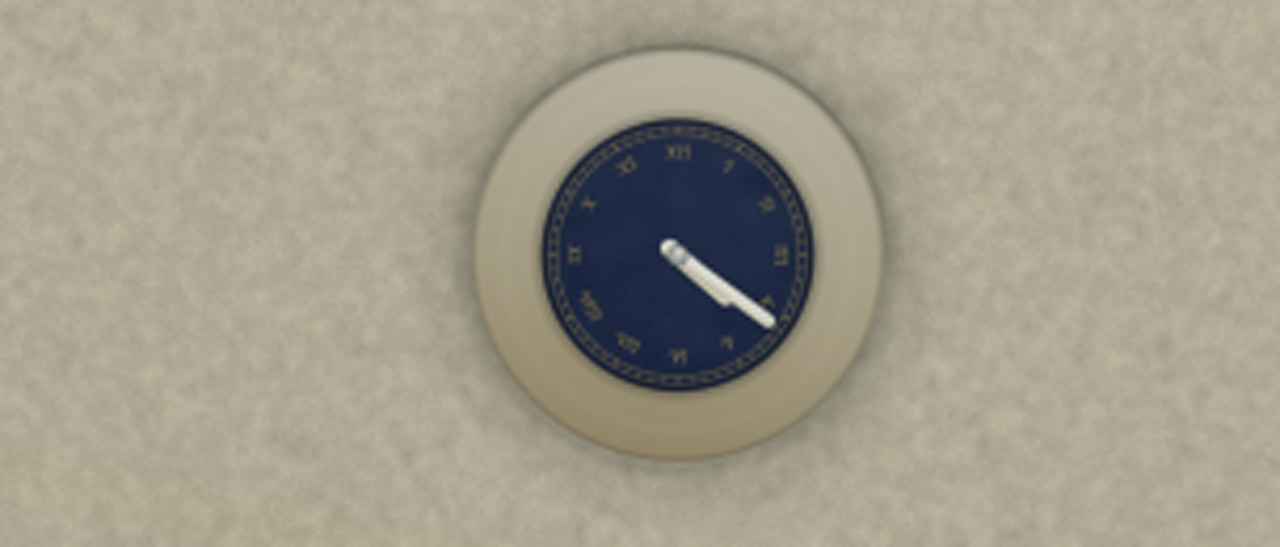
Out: 4:21
